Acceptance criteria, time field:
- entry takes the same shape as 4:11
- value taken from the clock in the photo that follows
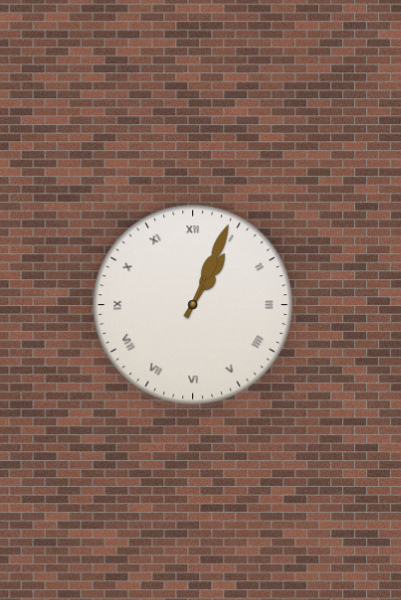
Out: 1:04
